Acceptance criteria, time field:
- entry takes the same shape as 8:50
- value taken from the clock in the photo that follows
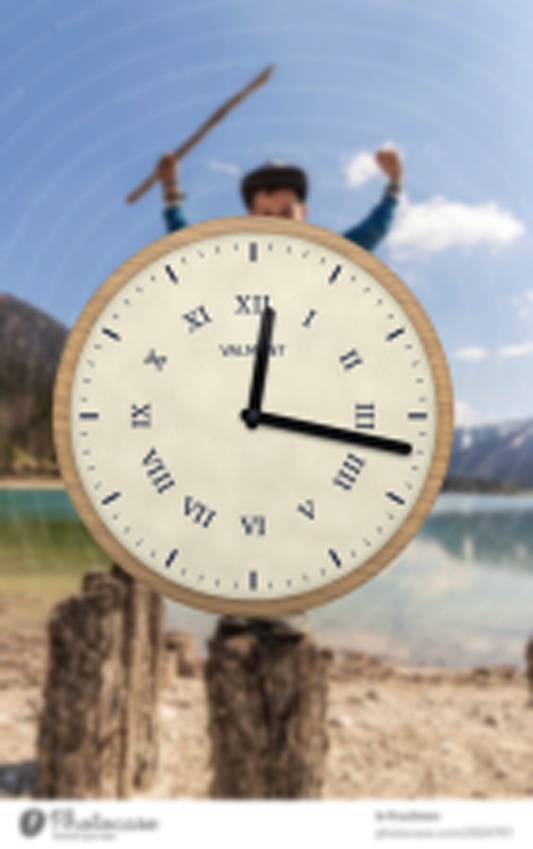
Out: 12:17
